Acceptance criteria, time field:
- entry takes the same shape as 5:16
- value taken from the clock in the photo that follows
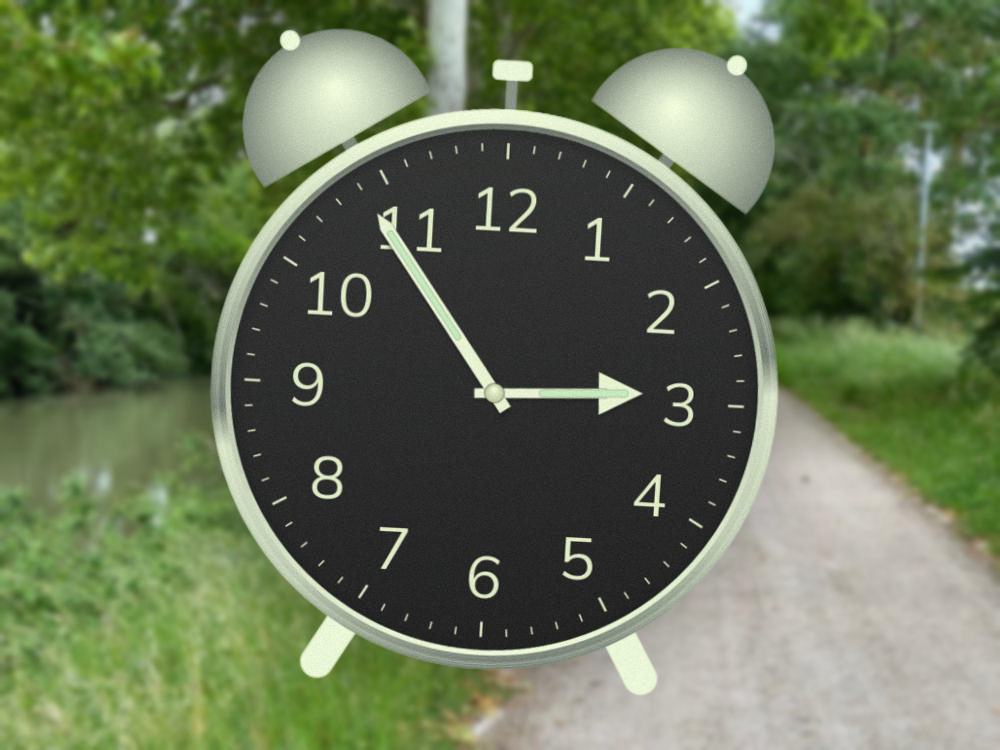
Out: 2:54
